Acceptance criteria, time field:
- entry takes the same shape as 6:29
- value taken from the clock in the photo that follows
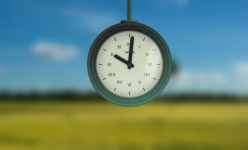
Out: 10:01
